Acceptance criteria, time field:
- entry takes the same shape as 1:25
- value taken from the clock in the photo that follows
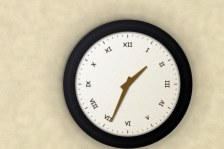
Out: 1:34
